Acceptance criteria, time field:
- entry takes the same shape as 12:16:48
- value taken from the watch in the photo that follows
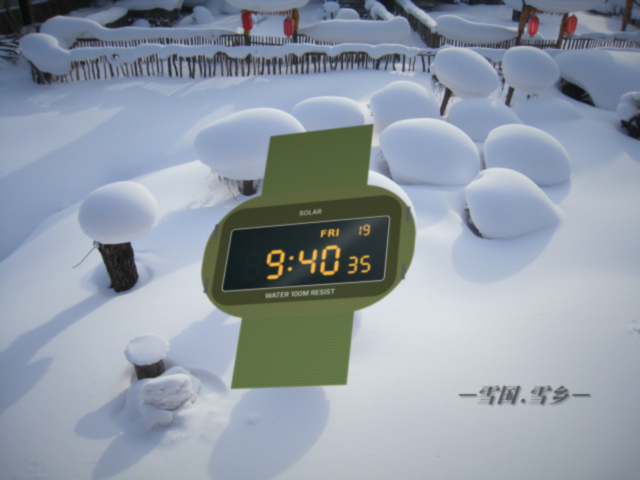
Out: 9:40:35
